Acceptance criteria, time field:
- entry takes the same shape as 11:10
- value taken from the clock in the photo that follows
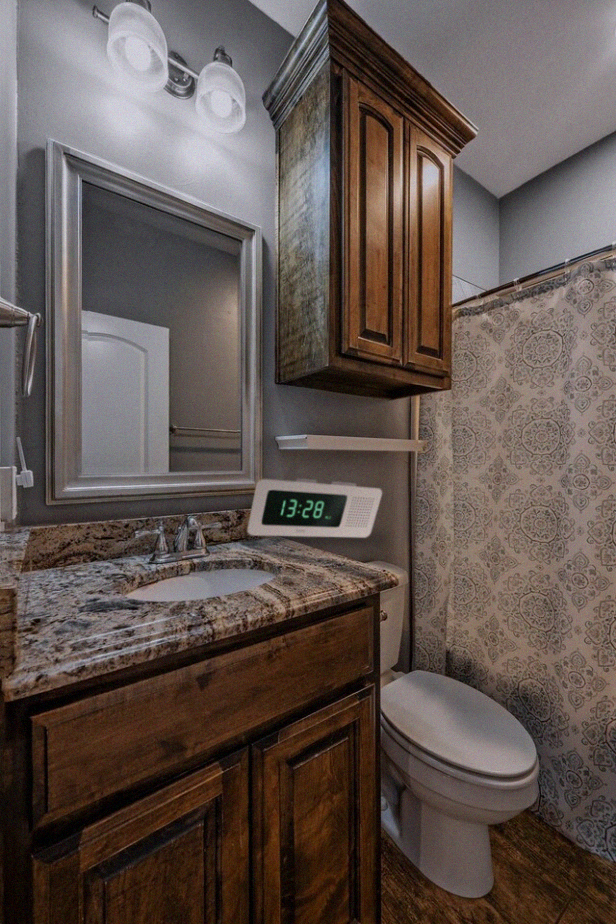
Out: 13:28
